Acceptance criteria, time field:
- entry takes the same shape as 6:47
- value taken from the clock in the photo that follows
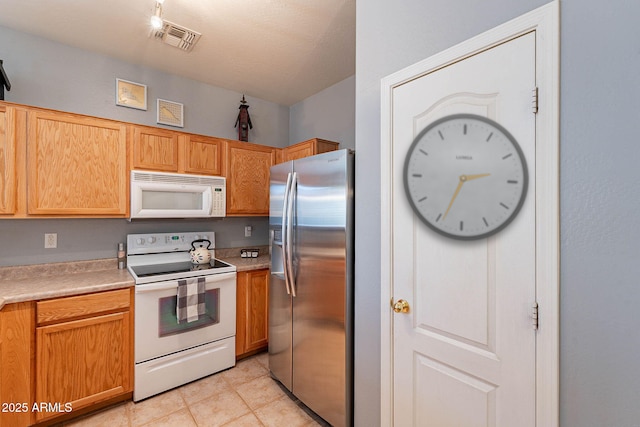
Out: 2:34
